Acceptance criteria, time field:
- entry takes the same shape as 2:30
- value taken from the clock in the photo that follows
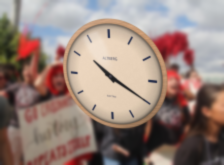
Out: 10:20
